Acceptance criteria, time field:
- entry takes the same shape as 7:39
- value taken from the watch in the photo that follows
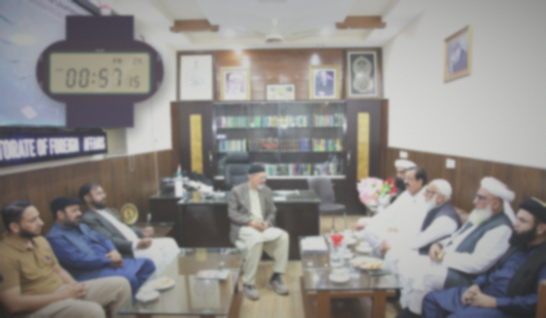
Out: 0:57
